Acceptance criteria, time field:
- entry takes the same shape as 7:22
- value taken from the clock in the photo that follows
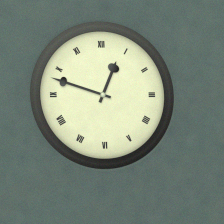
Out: 12:48
